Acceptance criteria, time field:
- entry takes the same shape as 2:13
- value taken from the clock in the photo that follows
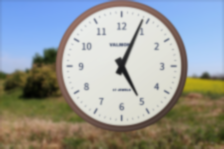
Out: 5:04
